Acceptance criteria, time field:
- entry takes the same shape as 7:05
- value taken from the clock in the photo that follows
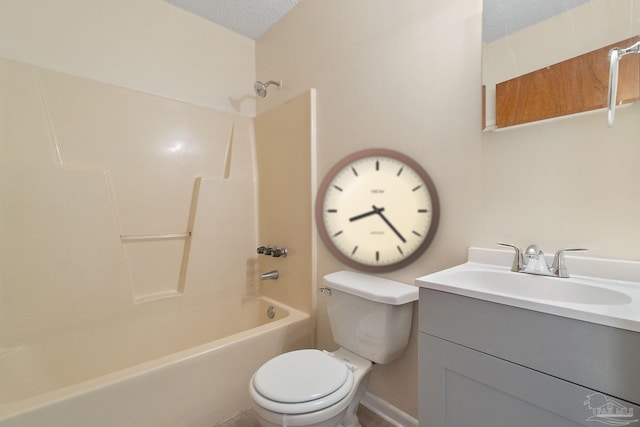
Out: 8:23
